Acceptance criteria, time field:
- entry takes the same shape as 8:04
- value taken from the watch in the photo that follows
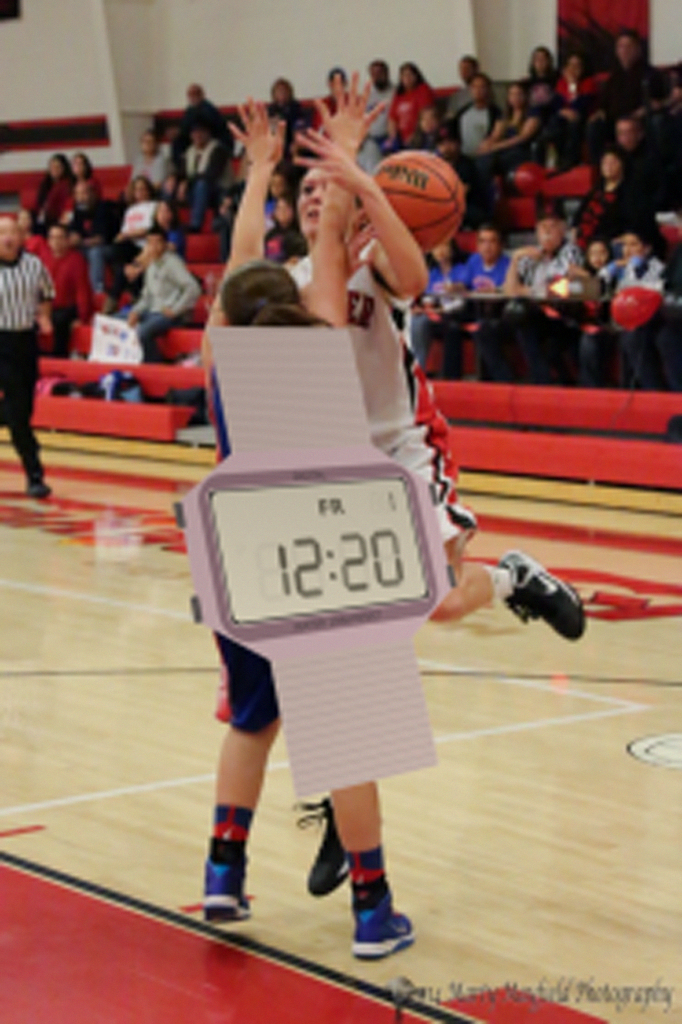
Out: 12:20
